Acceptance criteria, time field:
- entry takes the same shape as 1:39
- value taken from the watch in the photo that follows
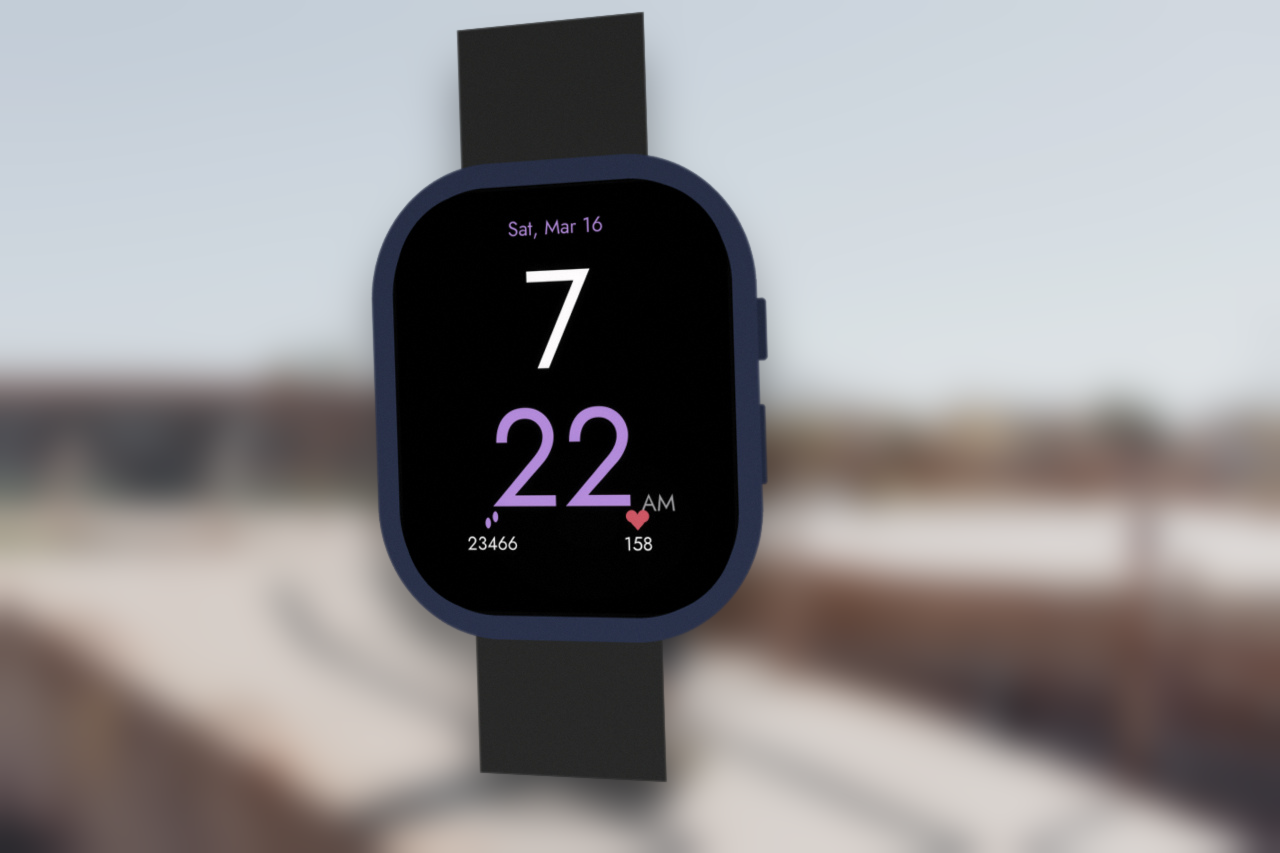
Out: 7:22
